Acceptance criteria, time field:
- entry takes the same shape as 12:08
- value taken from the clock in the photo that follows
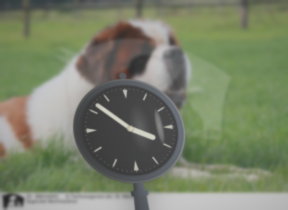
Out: 3:52
